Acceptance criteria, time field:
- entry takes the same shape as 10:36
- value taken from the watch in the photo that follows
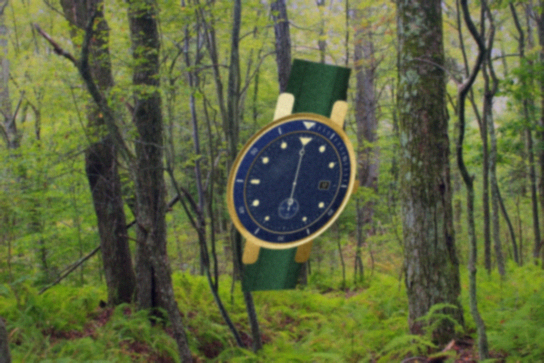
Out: 6:00
